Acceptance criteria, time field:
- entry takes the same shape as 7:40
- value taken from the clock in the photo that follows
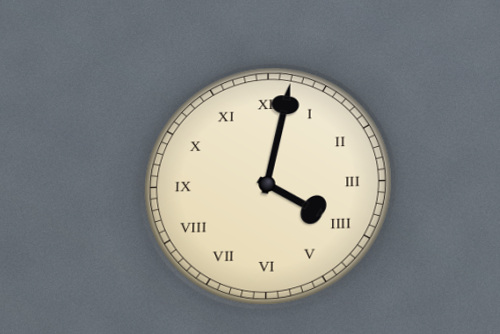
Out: 4:02
